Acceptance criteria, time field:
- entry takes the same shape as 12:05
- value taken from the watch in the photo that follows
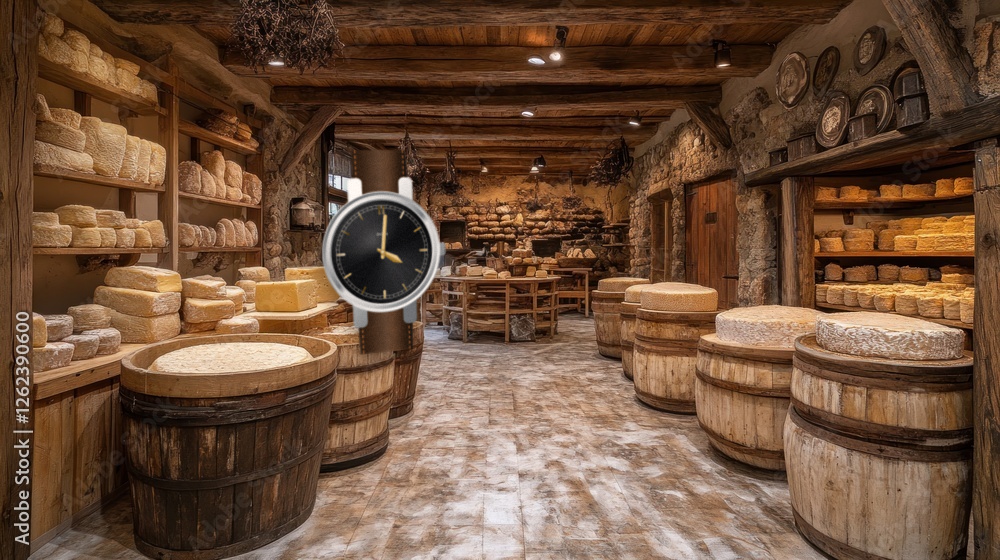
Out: 4:01
